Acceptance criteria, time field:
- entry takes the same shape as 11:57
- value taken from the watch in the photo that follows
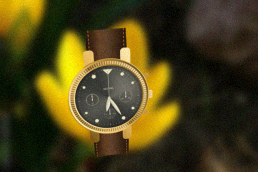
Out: 6:25
